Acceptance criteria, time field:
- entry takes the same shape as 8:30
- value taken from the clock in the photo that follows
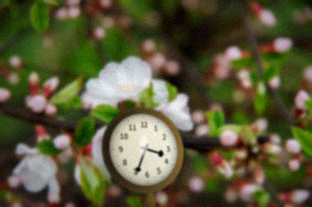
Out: 3:34
